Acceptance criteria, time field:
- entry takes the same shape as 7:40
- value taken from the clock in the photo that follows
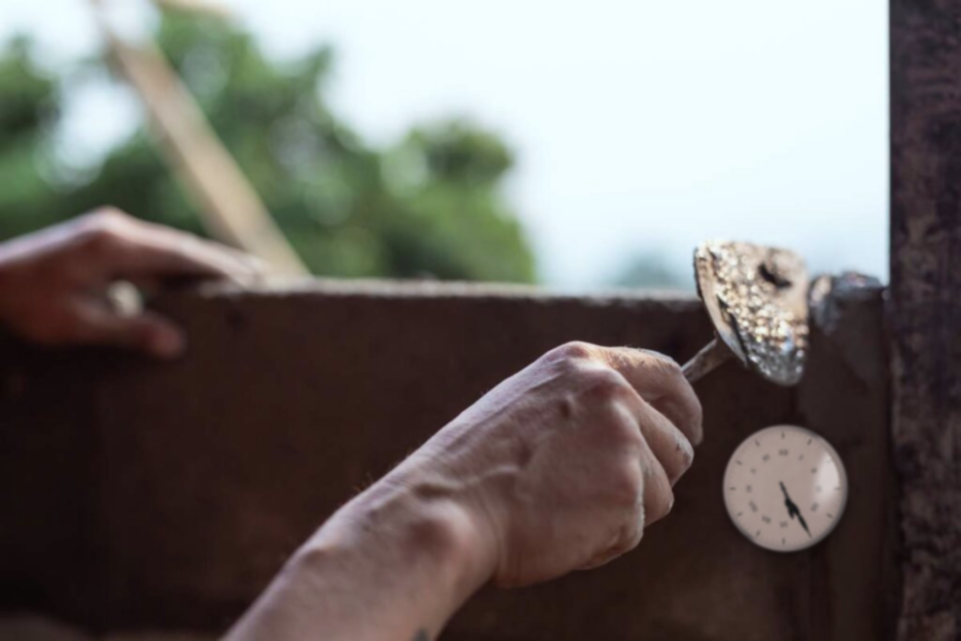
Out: 5:25
